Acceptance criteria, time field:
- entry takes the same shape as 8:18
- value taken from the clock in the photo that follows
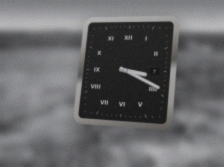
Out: 3:19
